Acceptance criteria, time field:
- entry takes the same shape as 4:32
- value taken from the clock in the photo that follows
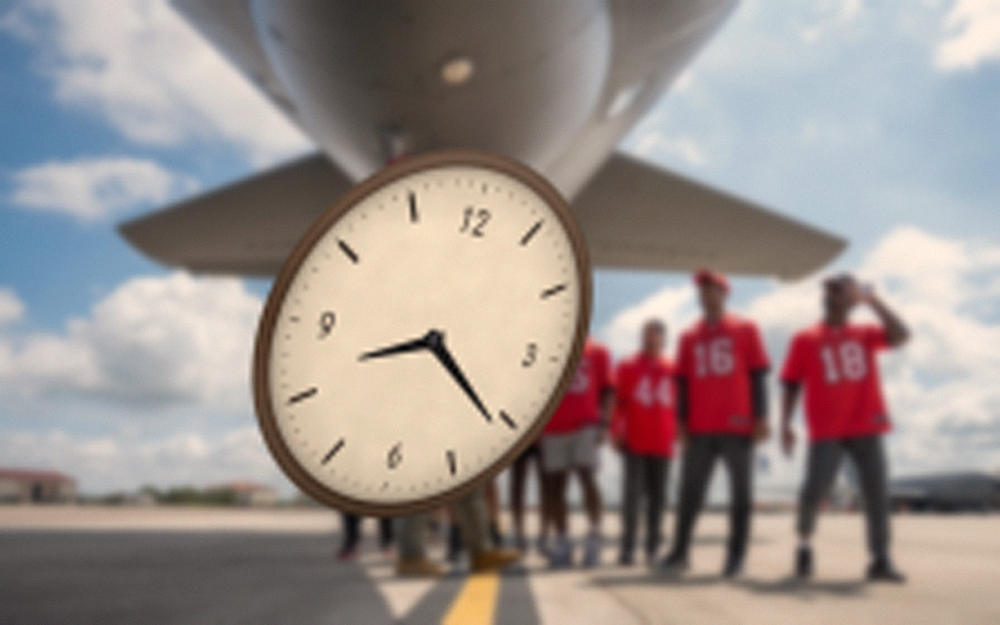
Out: 8:21
